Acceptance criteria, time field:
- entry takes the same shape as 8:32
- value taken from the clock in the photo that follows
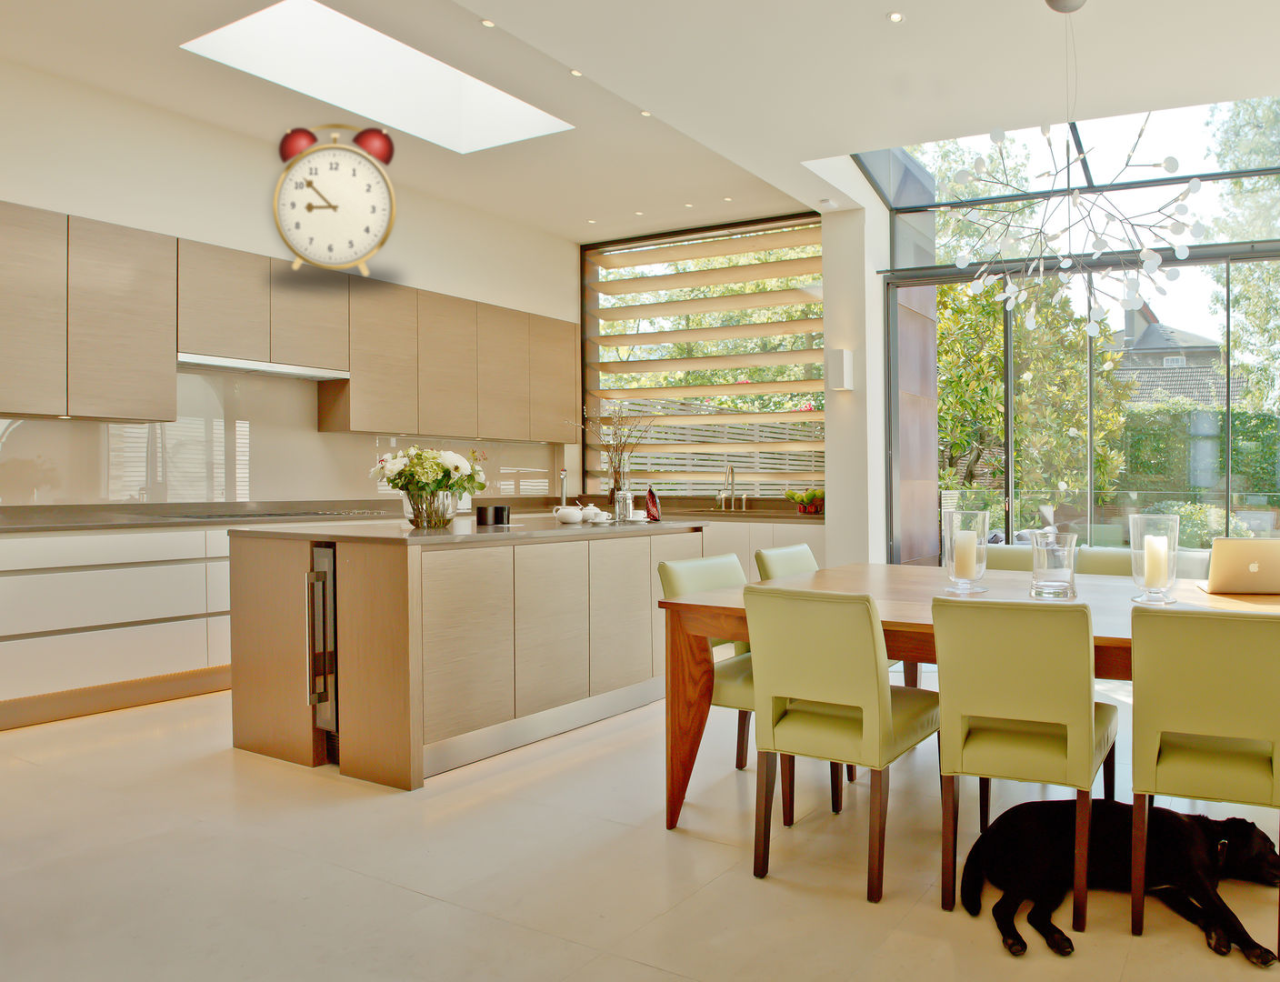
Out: 8:52
